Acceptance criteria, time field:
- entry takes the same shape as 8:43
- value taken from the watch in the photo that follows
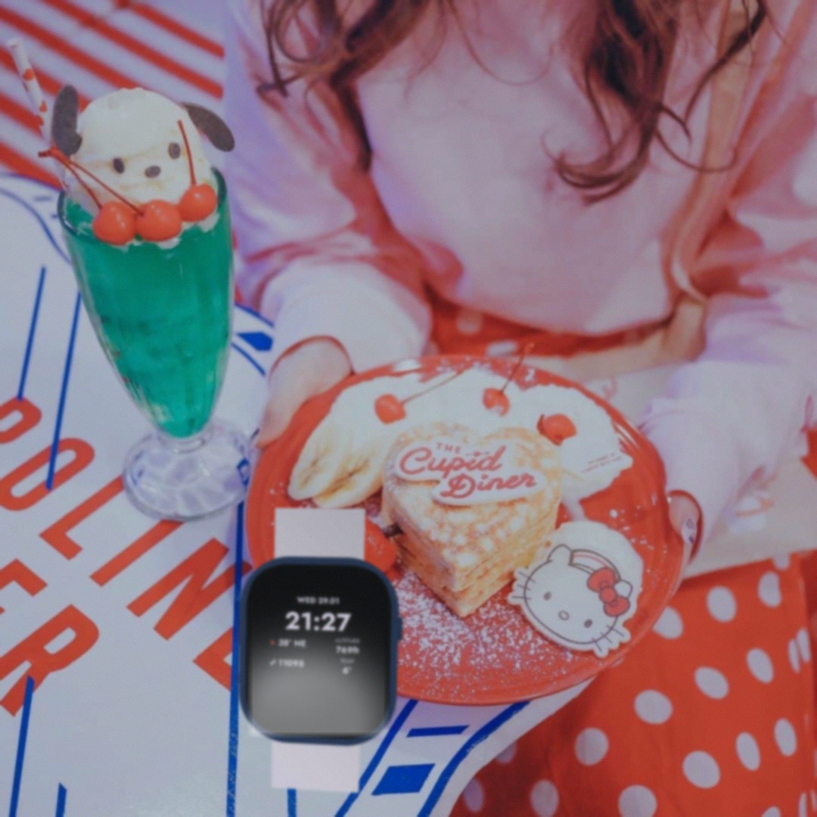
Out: 21:27
